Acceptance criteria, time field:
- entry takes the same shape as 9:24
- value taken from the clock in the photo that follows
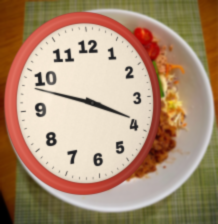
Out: 3:48
